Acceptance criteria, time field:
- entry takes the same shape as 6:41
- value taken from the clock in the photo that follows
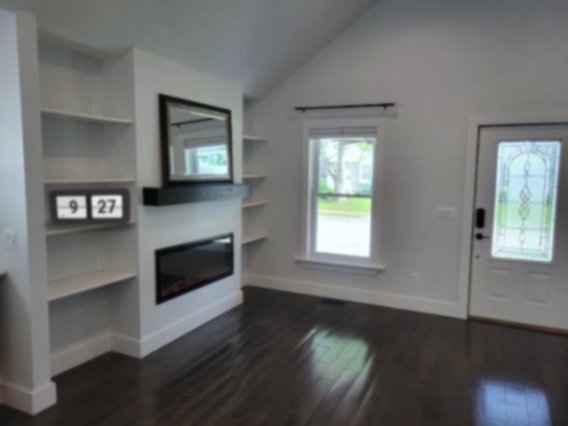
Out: 9:27
